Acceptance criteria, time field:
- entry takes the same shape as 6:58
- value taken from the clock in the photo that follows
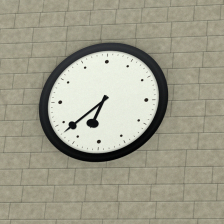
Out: 6:38
